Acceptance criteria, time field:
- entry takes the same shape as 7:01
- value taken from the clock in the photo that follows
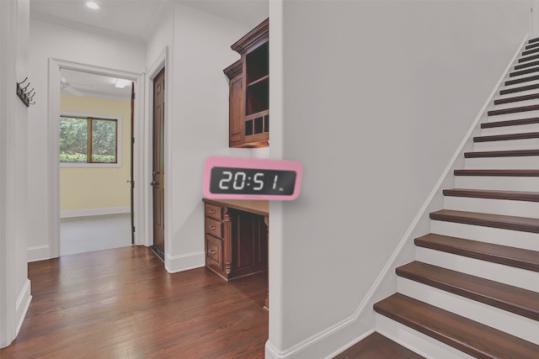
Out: 20:51
